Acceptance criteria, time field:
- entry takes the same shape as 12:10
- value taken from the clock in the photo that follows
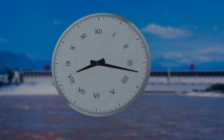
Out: 8:17
